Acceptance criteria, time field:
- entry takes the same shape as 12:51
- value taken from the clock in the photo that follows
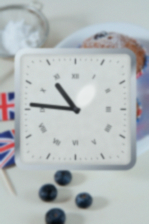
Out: 10:46
